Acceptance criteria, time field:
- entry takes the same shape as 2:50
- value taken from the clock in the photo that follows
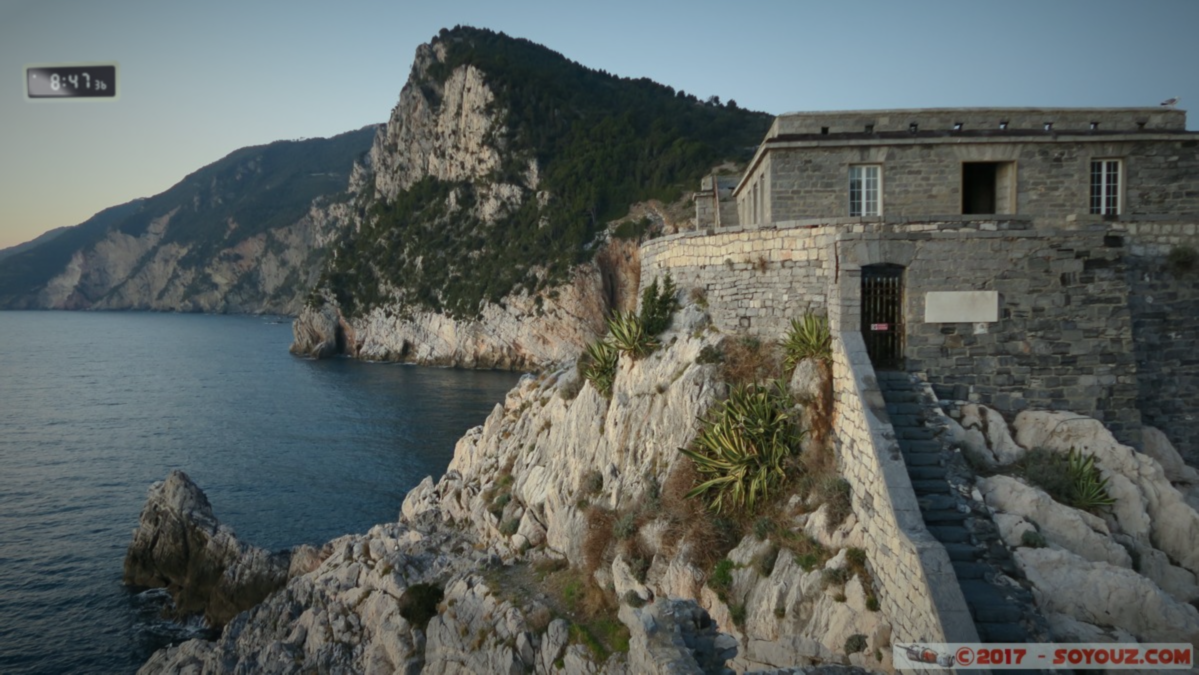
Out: 8:47
